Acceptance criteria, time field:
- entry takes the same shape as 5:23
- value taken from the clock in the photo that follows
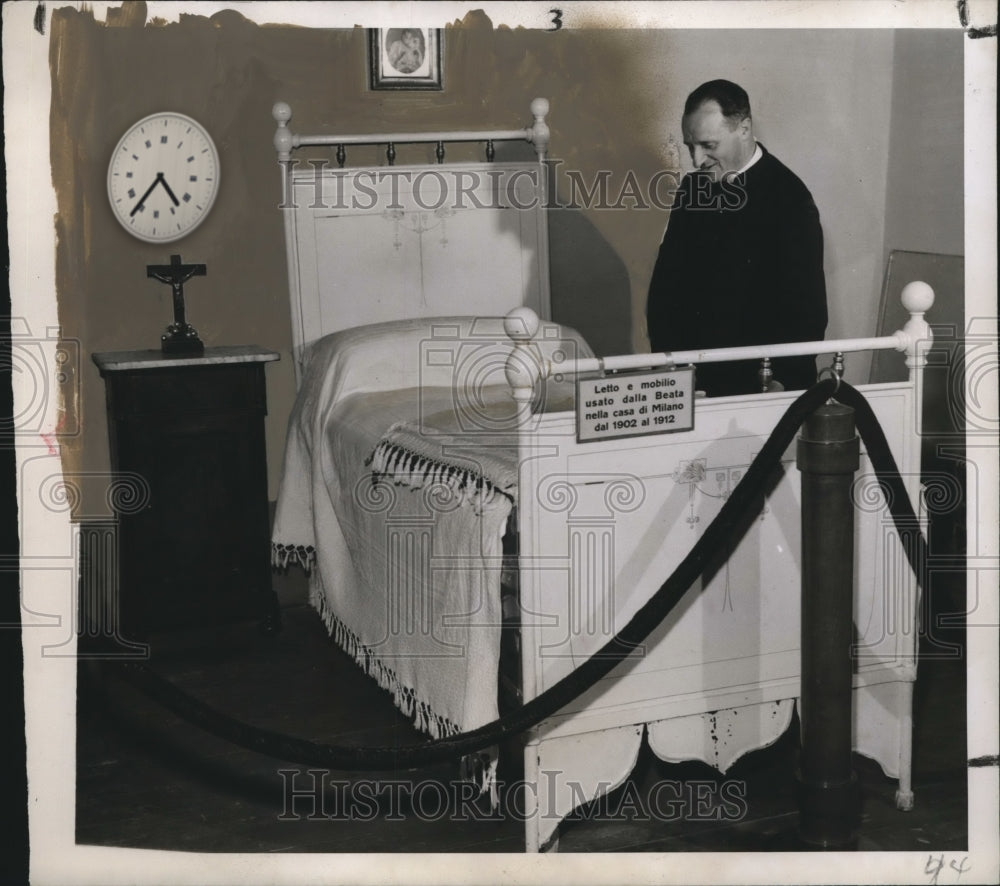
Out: 4:36
